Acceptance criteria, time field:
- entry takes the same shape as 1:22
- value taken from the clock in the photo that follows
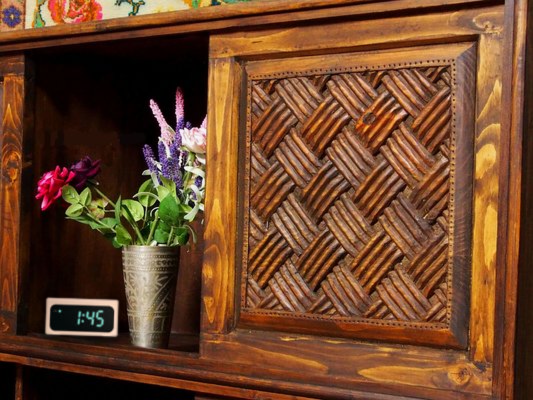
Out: 1:45
